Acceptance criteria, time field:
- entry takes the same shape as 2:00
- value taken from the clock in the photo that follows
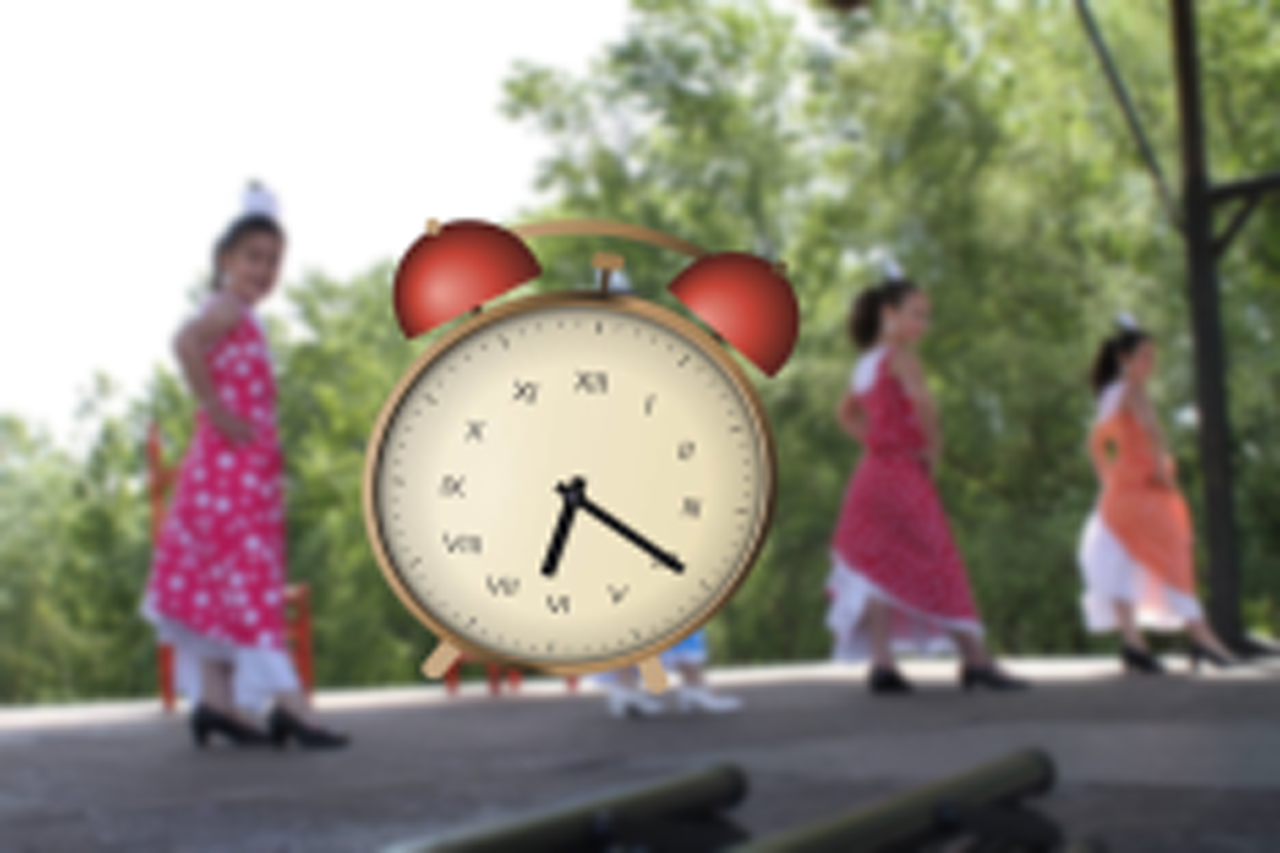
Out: 6:20
